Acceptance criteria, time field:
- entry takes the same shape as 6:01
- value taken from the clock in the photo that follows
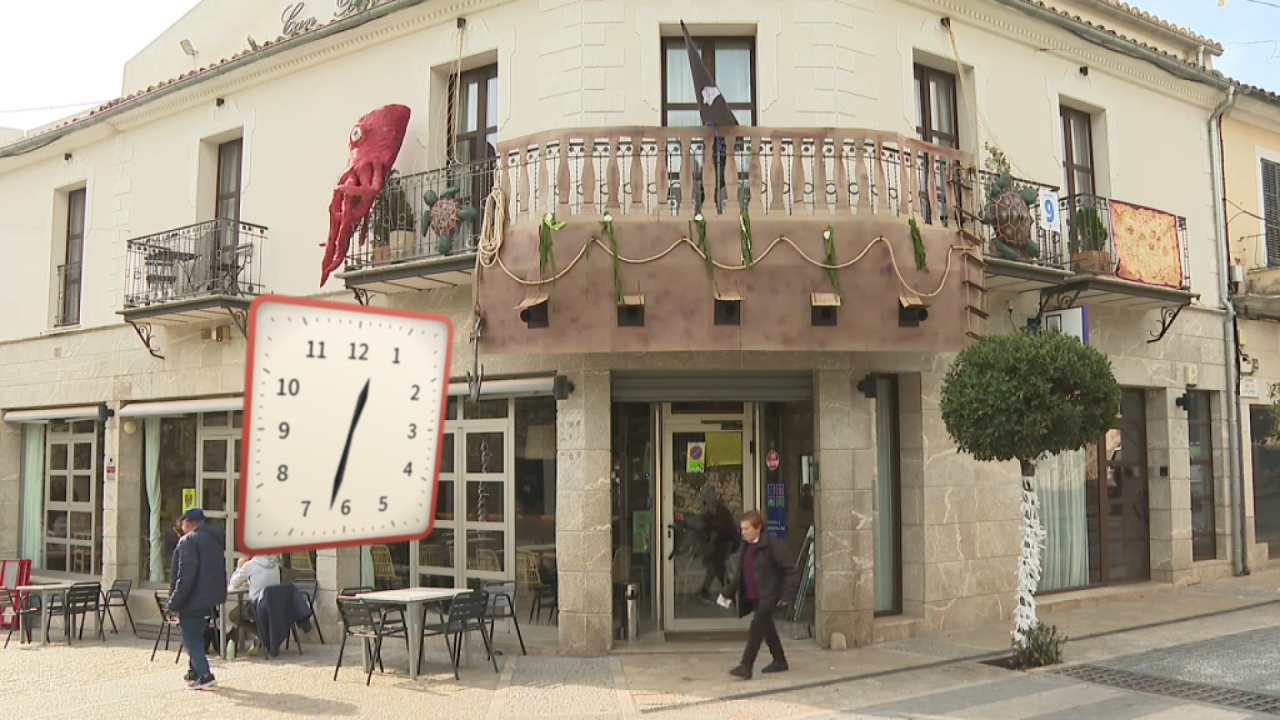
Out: 12:32
